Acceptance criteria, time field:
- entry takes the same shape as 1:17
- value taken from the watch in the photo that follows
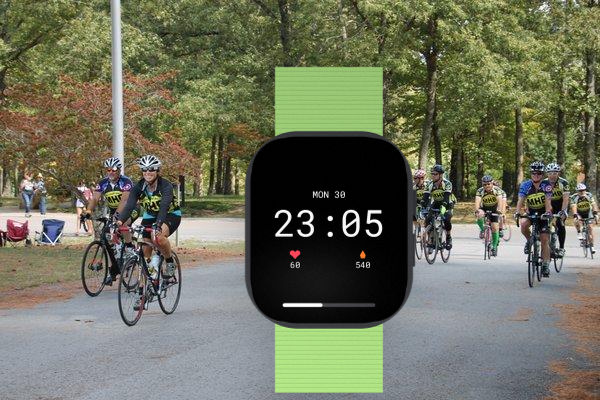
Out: 23:05
